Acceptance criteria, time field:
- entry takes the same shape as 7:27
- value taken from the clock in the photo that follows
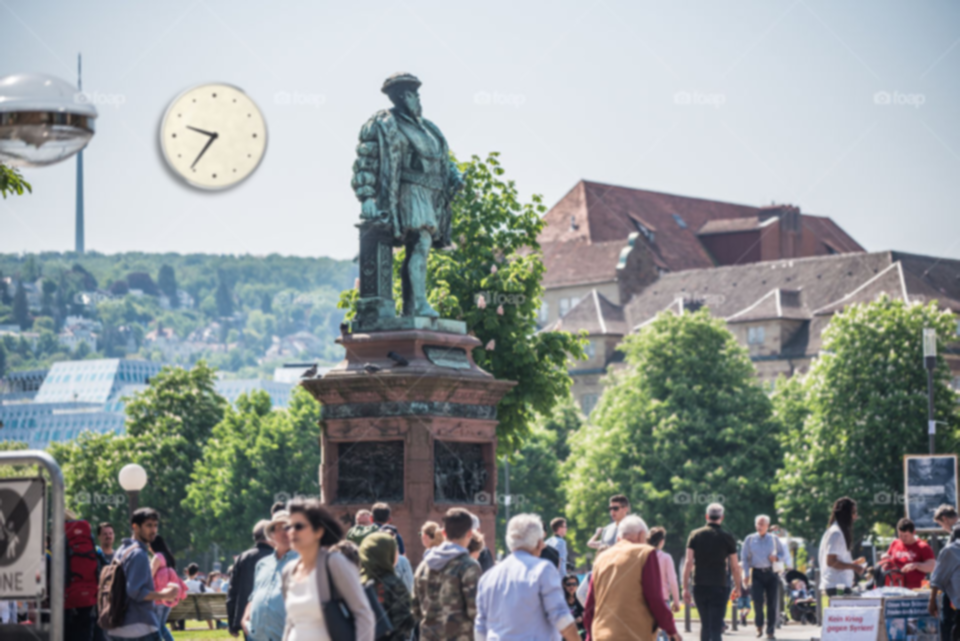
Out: 9:36
